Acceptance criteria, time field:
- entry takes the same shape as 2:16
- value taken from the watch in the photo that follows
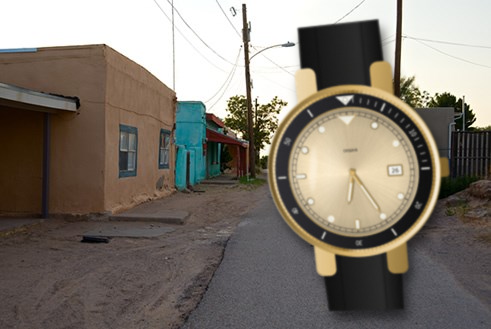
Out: 6:25
